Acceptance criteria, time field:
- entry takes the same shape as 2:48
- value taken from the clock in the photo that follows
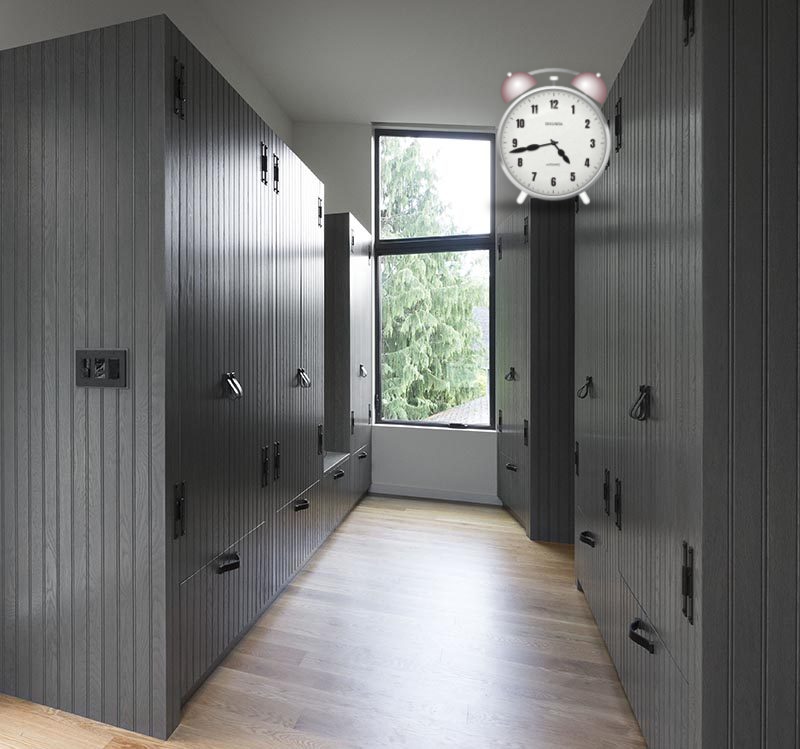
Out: 4:43
